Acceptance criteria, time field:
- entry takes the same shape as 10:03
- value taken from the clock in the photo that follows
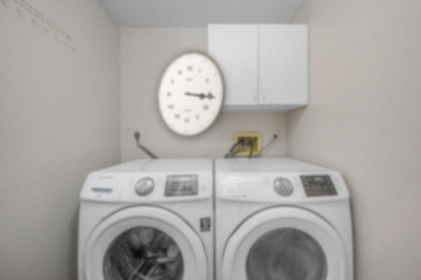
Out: 3:16
